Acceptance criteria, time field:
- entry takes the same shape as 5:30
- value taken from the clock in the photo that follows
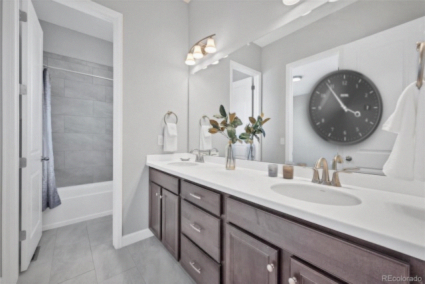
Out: 3:54
